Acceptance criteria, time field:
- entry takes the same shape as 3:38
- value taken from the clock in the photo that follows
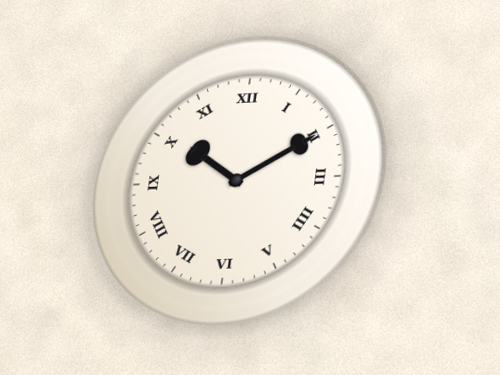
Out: 10:10
